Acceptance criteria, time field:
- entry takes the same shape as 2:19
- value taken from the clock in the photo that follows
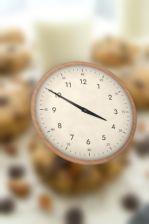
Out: 3:50
